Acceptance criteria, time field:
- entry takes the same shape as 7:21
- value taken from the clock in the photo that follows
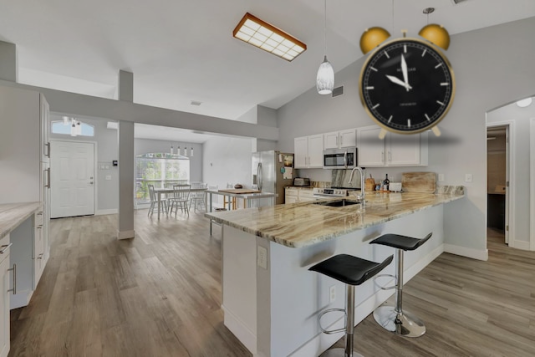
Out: 9:59
